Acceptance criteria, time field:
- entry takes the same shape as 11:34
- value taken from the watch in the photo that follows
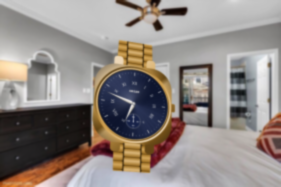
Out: 6:48
